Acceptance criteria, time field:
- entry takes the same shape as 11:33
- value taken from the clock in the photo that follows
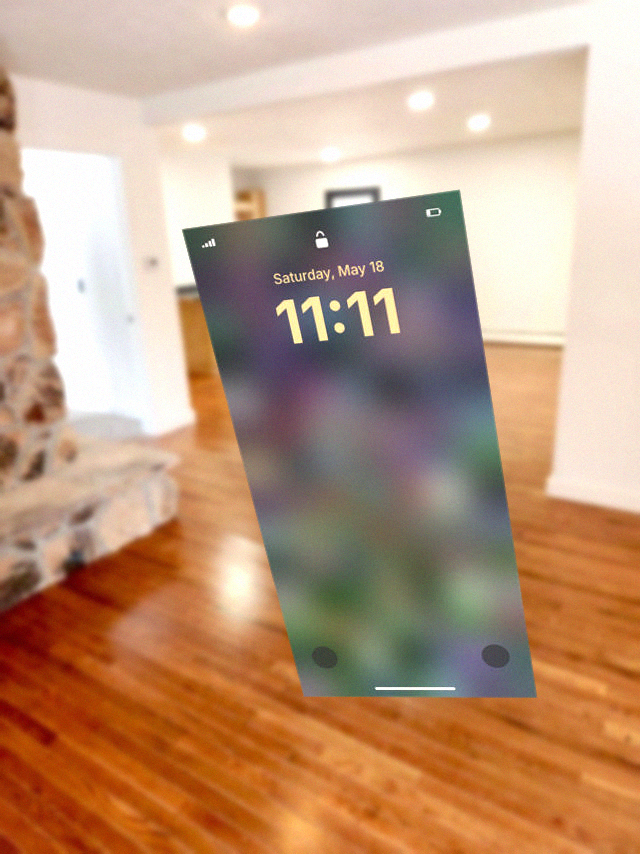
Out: 11:11
